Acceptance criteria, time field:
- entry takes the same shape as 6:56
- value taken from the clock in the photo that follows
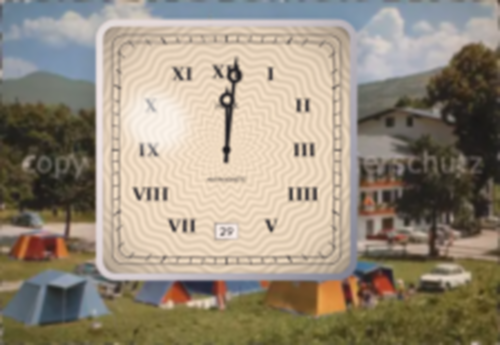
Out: 12:01
